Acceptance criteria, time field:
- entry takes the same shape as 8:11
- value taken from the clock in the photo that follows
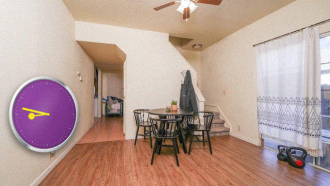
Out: 8:47
